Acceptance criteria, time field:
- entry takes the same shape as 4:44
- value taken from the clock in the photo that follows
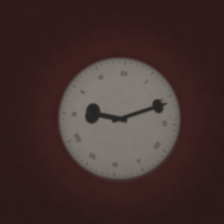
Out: 9:11
